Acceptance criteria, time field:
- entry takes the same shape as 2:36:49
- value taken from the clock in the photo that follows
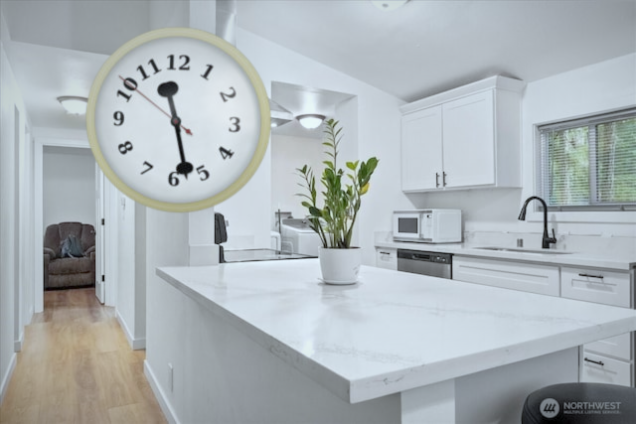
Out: 11:27:51
